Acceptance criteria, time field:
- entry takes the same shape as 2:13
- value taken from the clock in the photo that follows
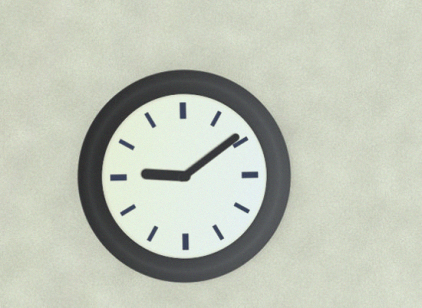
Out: 9:09
